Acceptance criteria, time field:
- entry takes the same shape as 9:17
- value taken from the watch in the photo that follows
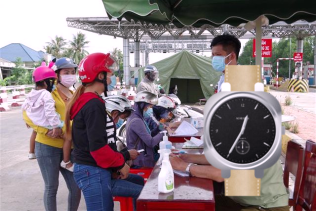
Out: 12:35
